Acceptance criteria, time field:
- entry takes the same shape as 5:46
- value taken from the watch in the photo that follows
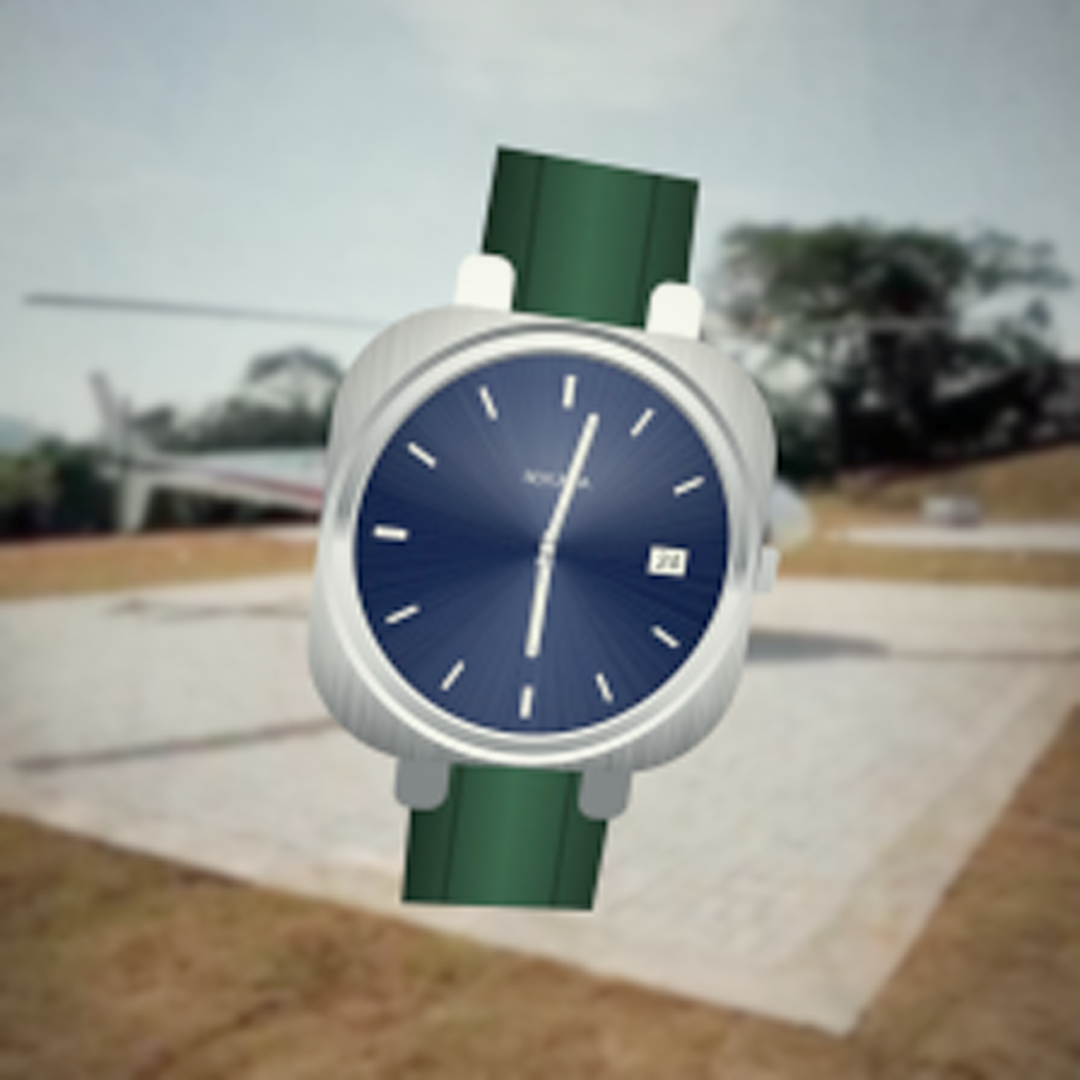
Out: 6:02
